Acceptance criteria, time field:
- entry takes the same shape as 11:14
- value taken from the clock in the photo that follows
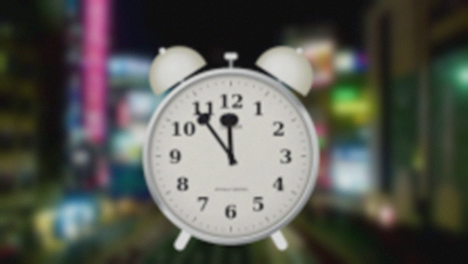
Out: 11:54
